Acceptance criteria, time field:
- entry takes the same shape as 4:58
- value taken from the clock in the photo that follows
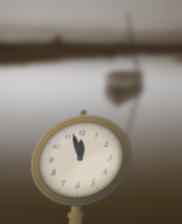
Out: 11:57
